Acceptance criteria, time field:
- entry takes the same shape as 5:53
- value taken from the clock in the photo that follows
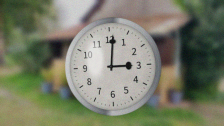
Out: 3:01
